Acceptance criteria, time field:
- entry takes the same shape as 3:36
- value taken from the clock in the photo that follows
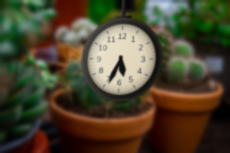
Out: 5:34
